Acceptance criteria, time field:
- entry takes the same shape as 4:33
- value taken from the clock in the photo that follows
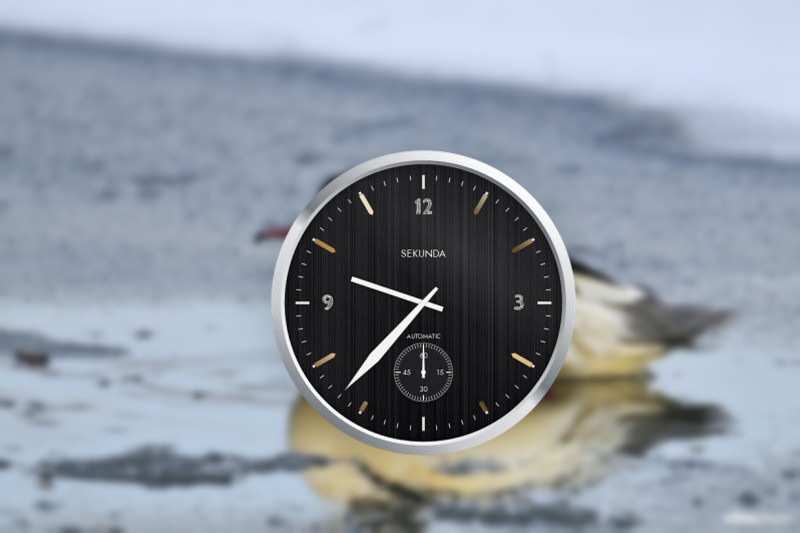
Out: 9:37
